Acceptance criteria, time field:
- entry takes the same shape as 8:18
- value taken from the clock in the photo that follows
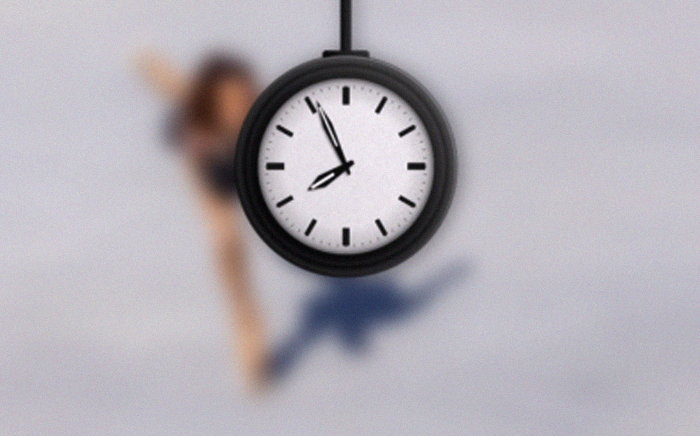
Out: 7:56
